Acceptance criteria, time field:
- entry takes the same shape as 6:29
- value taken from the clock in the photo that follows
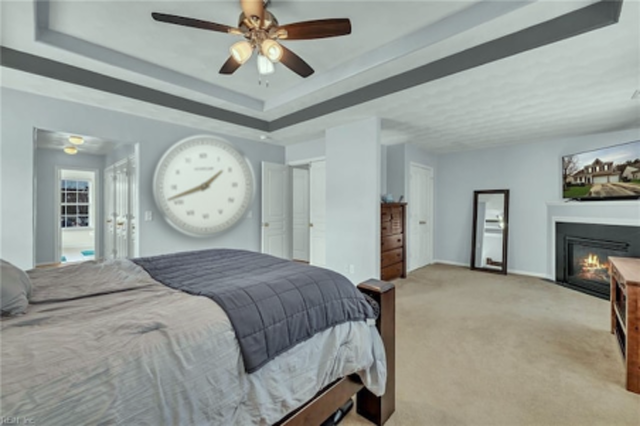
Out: 1:42
